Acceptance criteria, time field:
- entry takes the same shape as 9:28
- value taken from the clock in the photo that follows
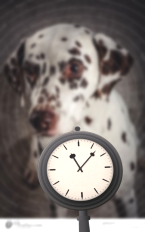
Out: 11:07
